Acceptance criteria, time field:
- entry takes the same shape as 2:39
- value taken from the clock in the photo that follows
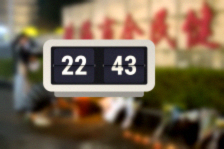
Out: 22:43
